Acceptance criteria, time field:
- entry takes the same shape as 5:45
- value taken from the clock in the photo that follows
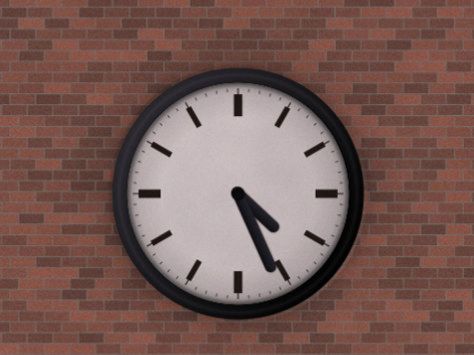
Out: 4:26
